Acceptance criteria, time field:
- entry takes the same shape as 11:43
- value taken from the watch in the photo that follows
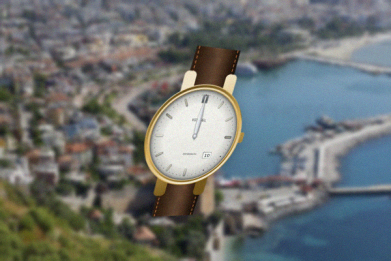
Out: 12:00
